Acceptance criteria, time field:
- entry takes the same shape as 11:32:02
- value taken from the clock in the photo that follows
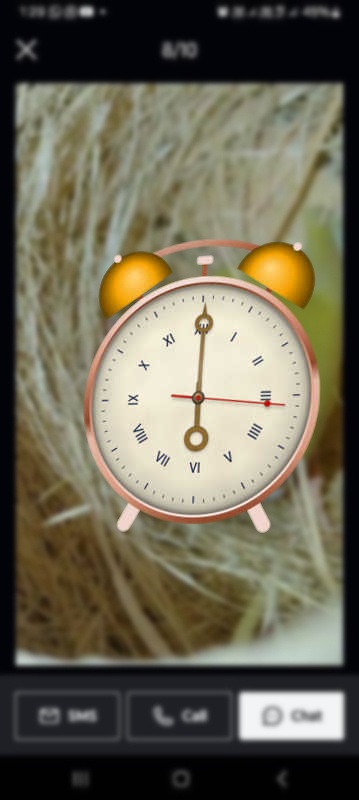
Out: 6:00:16
